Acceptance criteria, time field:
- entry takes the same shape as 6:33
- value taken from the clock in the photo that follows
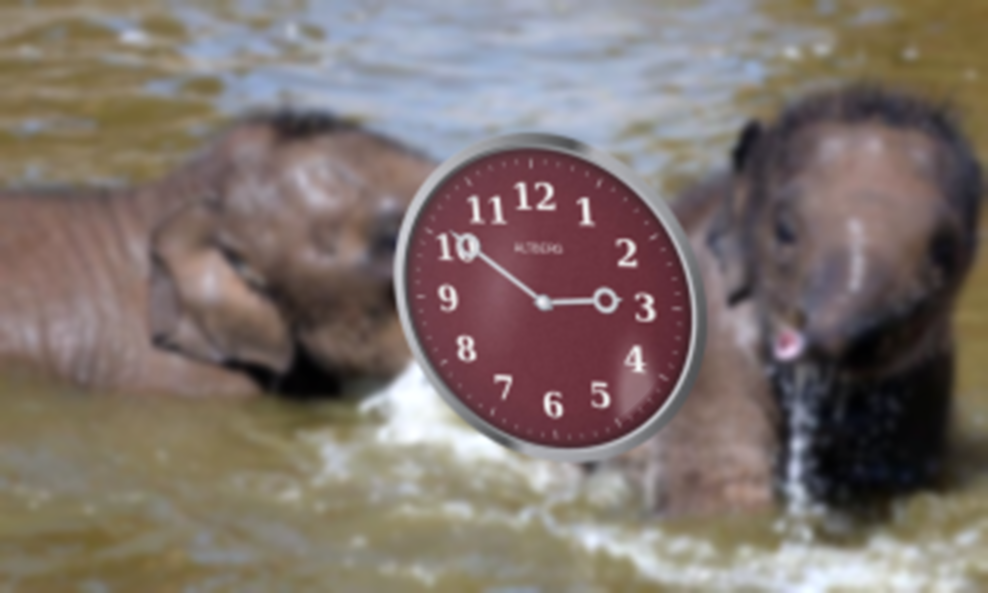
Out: 2:51
